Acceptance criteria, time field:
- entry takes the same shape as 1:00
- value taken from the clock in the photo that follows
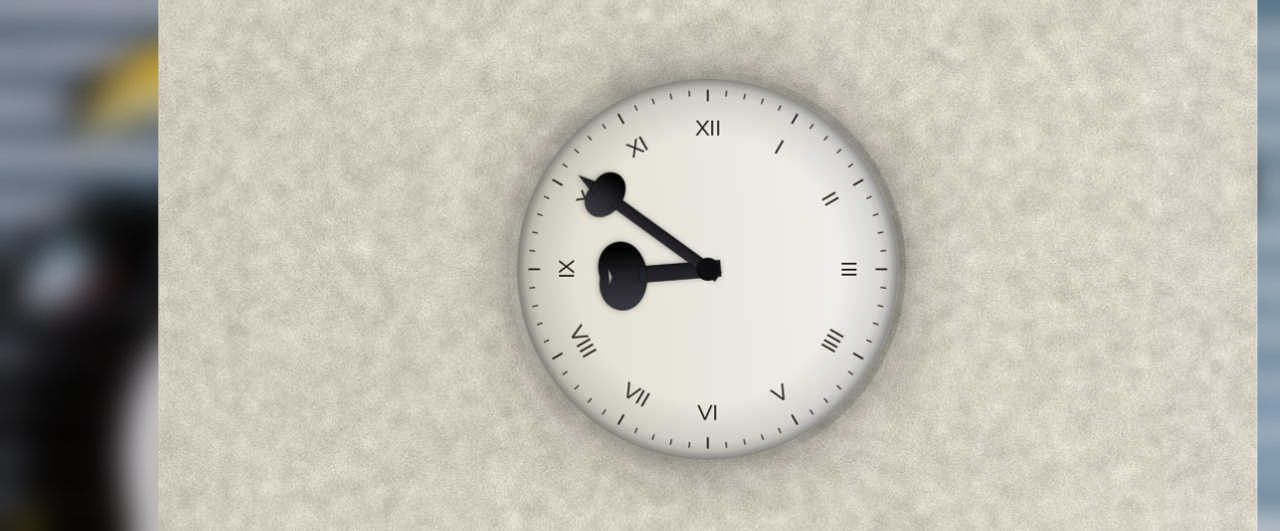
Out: 8:51
